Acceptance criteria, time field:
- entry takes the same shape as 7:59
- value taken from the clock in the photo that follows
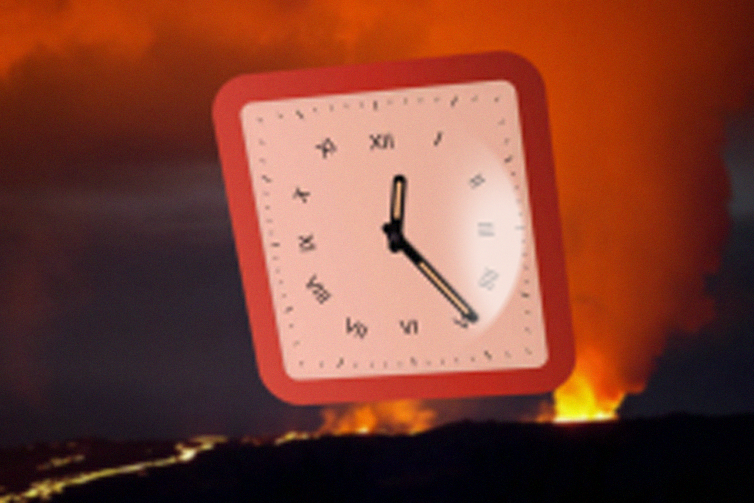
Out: 12:24
